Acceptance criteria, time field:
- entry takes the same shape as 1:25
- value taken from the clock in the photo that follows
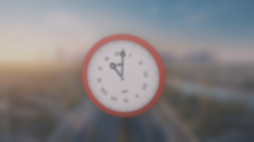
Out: 11:02
